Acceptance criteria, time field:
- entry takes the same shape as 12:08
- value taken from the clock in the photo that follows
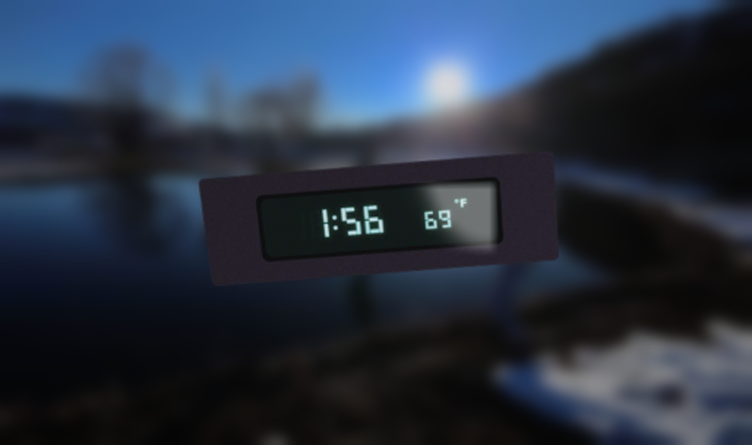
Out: 1:56
